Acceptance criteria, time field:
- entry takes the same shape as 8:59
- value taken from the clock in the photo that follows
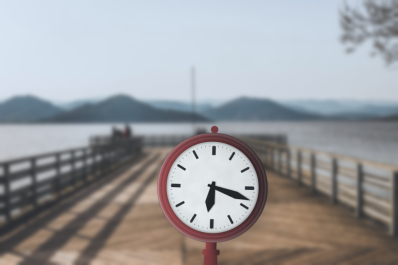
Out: 6:18
